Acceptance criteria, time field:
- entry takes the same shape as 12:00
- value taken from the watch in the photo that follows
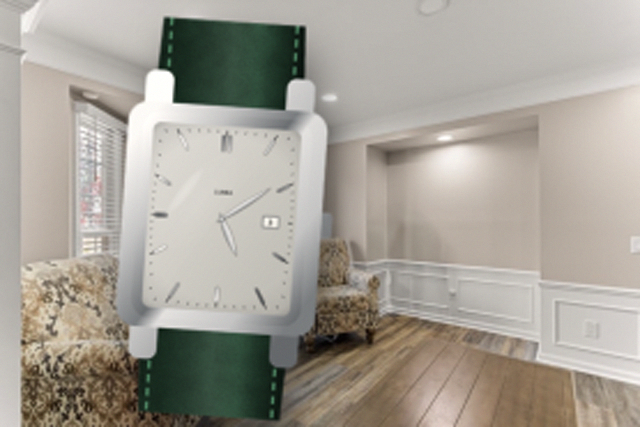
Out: 5:09
